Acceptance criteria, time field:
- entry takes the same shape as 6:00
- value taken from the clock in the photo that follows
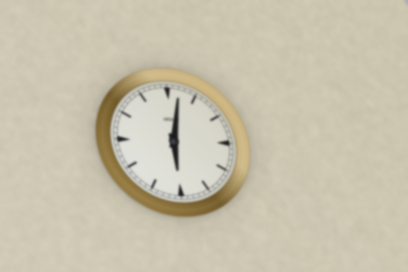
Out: 6:02
